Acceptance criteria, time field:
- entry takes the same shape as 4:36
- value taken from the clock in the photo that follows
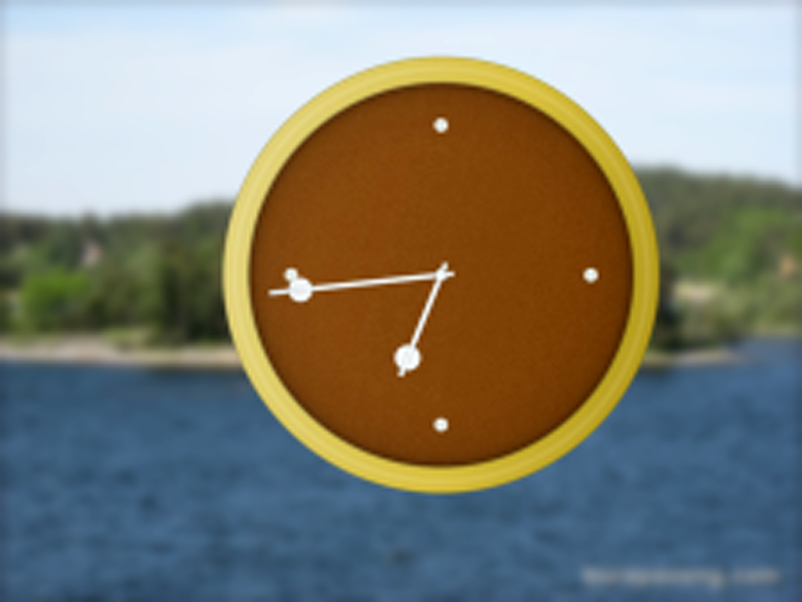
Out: 6:44
